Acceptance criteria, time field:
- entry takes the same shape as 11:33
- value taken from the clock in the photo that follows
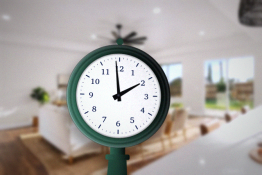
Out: 1:59
